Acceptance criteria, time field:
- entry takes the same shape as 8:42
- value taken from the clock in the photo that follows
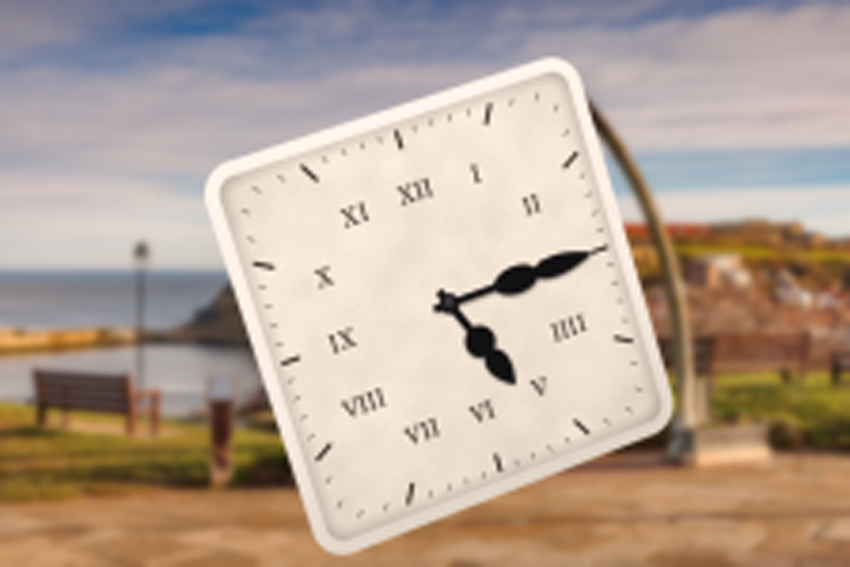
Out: 5:15
